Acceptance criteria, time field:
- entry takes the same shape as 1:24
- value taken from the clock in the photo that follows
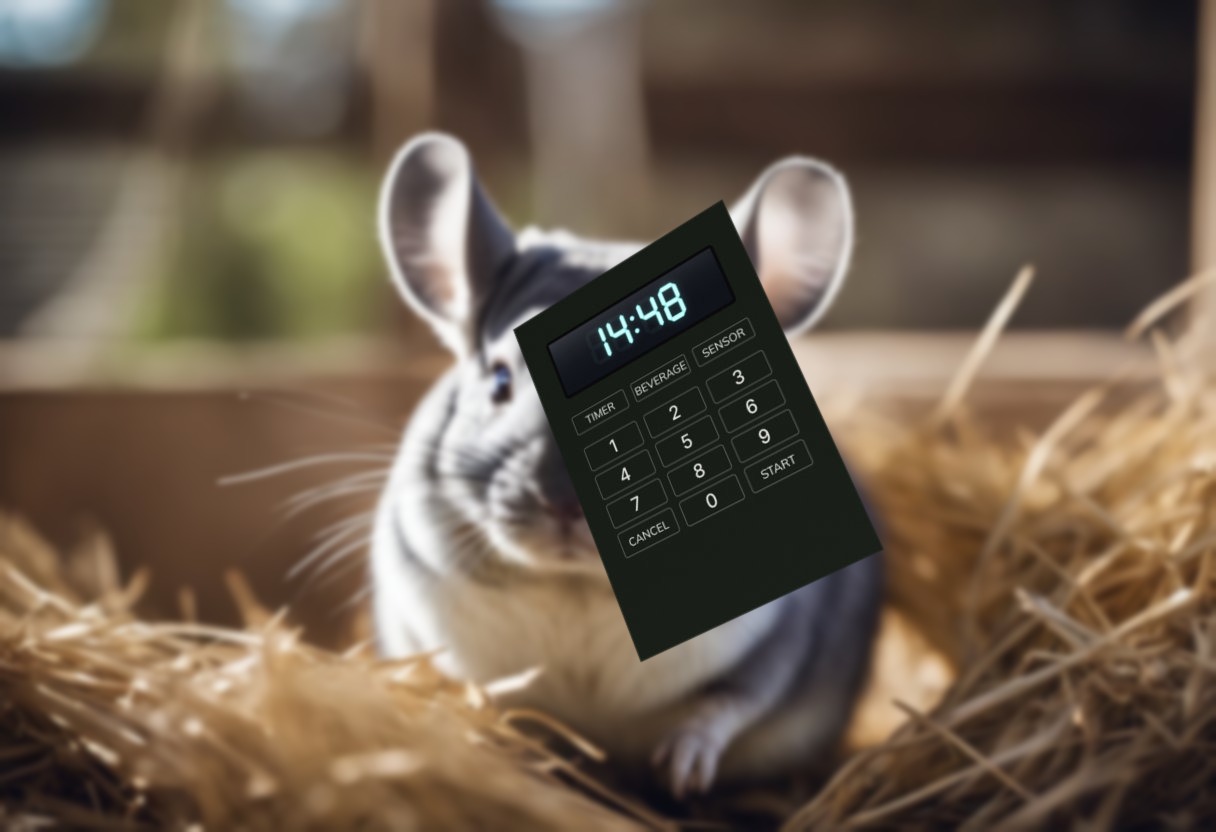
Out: 14:48
